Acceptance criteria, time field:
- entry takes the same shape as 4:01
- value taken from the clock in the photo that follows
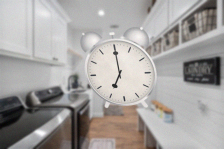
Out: 7:00
